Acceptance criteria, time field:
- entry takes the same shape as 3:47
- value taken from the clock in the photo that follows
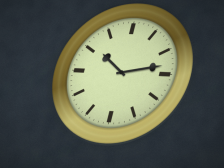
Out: 10:13
